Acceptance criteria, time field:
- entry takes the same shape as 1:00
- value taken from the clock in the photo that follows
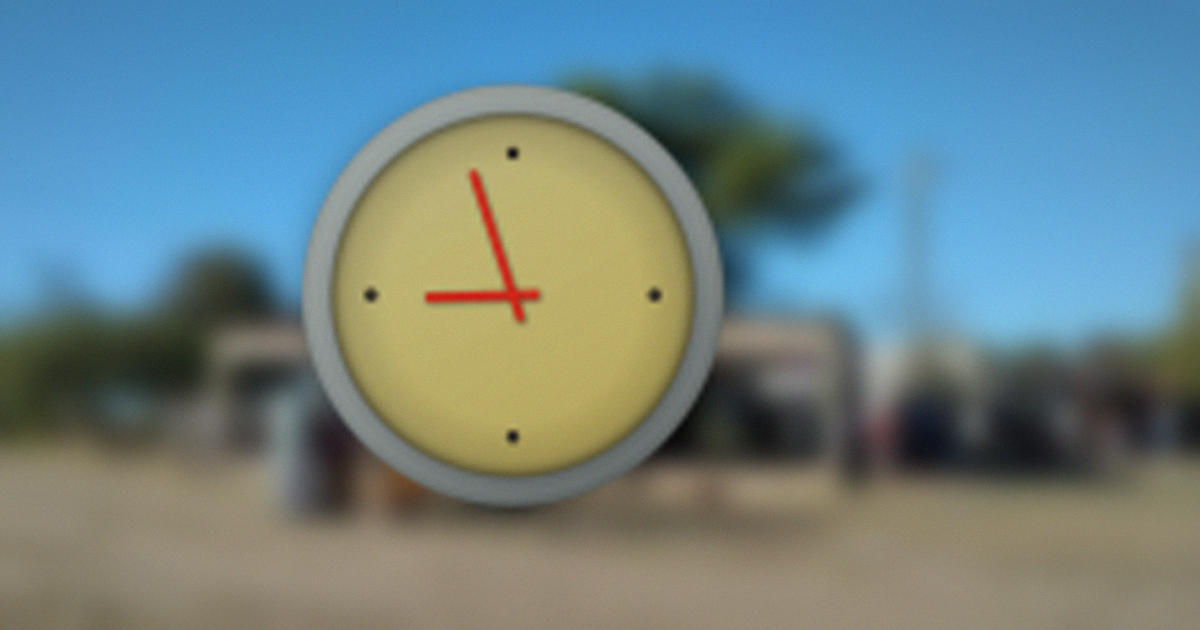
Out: 8:57
